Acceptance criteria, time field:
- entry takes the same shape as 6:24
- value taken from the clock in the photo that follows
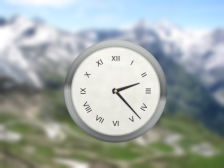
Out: 2:23
